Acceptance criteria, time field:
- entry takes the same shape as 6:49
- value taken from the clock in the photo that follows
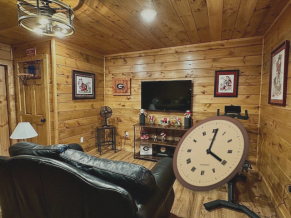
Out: 4:01
